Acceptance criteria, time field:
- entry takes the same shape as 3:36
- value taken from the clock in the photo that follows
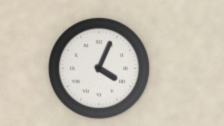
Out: 4:04
